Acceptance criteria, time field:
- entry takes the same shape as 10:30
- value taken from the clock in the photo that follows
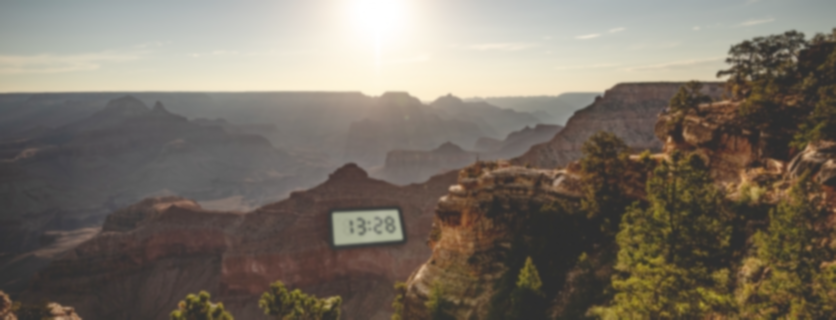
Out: 13:28
